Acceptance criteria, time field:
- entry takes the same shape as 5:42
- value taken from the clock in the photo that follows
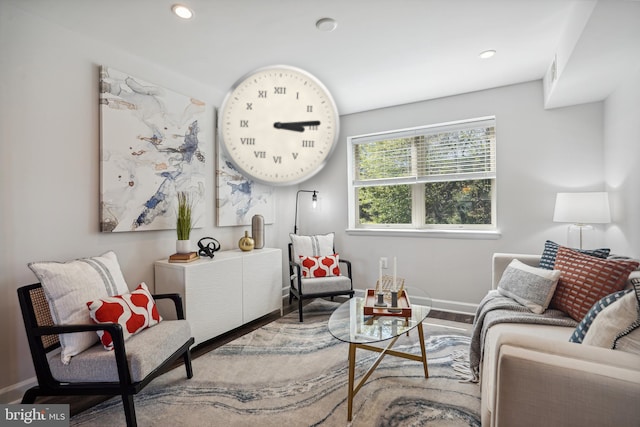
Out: 3:14
